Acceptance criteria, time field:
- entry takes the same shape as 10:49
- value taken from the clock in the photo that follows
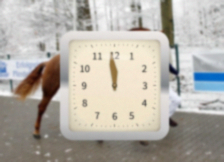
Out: 11:59
